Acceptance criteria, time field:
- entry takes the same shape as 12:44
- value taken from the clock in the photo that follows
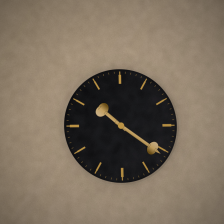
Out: 10:21
